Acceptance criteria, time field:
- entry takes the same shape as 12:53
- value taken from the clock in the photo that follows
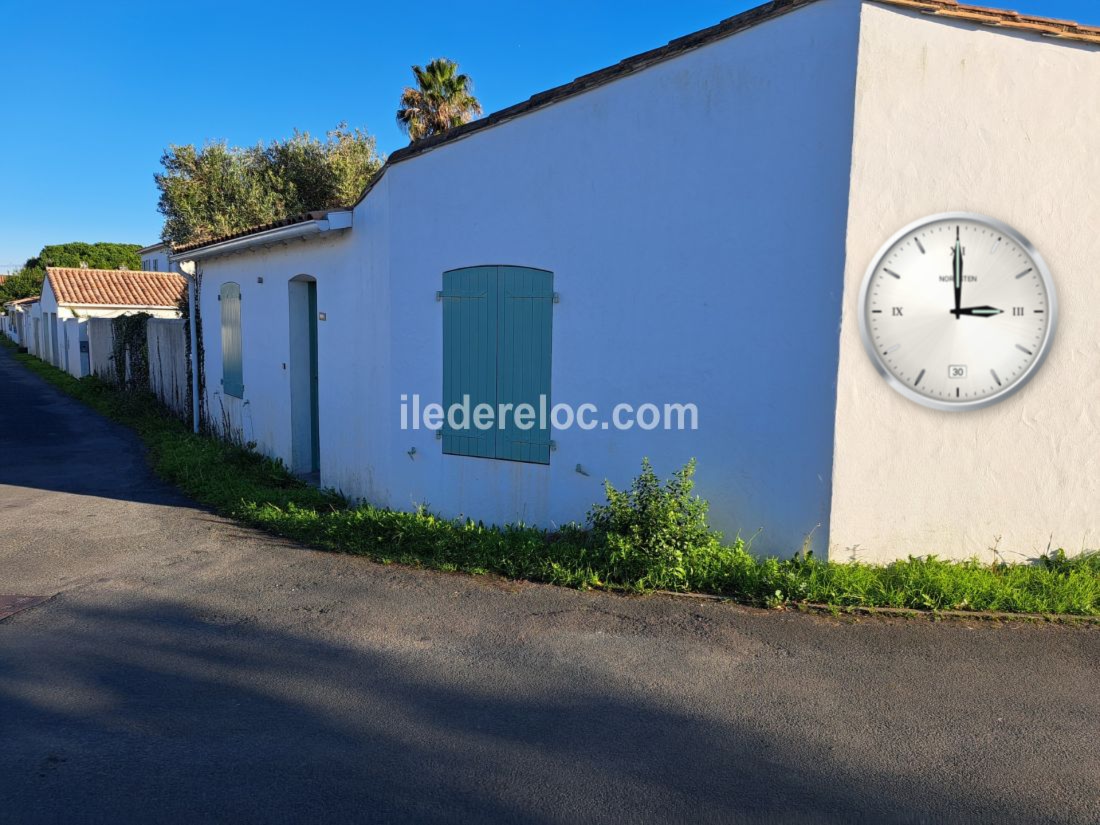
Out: 3:00
